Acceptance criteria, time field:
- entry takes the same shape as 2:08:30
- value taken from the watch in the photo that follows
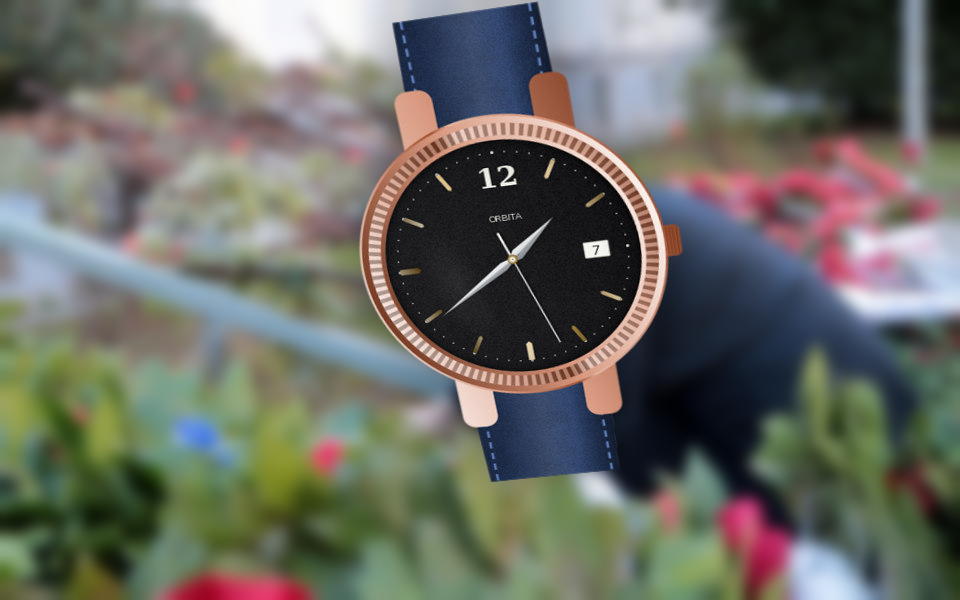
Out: 1:39:27
